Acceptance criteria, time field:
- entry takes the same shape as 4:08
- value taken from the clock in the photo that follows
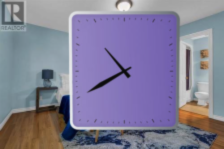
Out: 10:40
